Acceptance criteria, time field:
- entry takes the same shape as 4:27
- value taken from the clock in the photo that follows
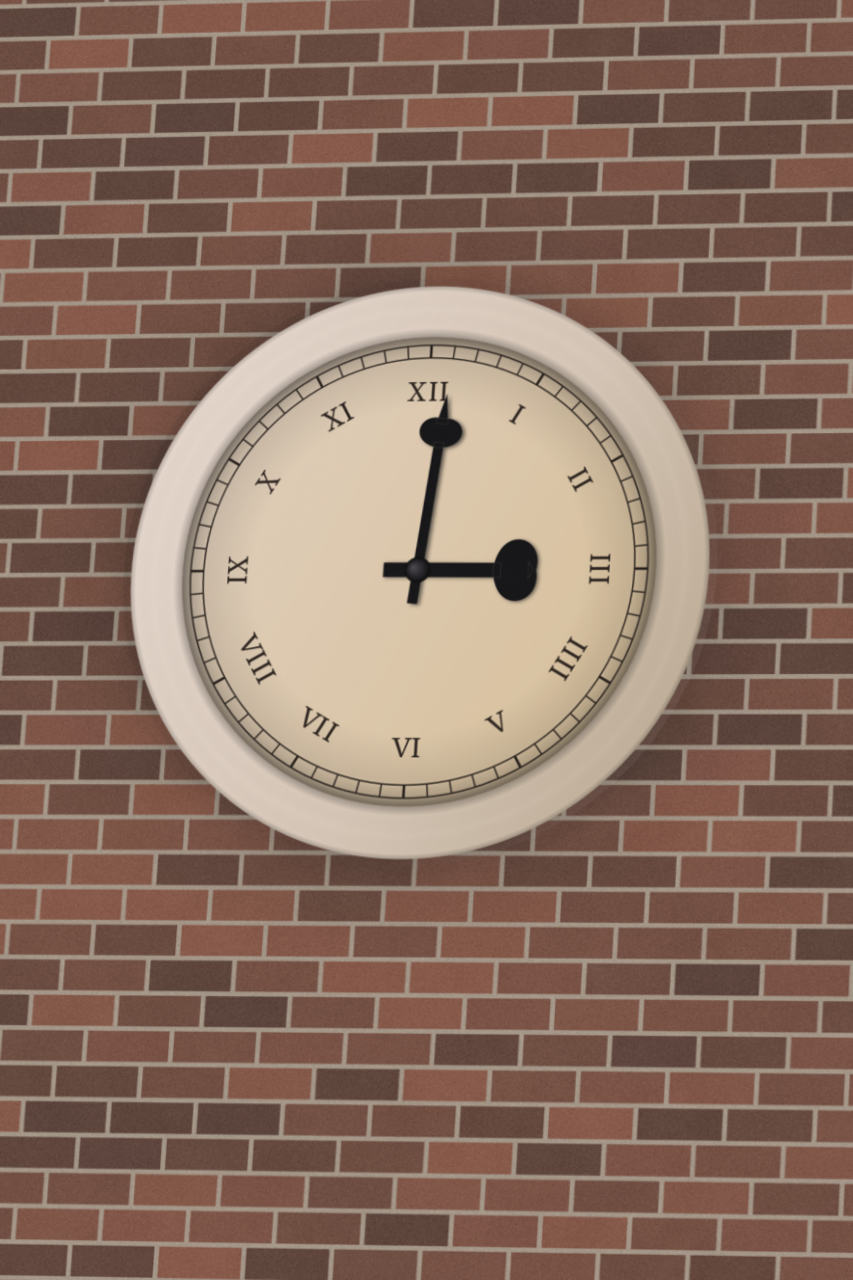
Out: 3:01
